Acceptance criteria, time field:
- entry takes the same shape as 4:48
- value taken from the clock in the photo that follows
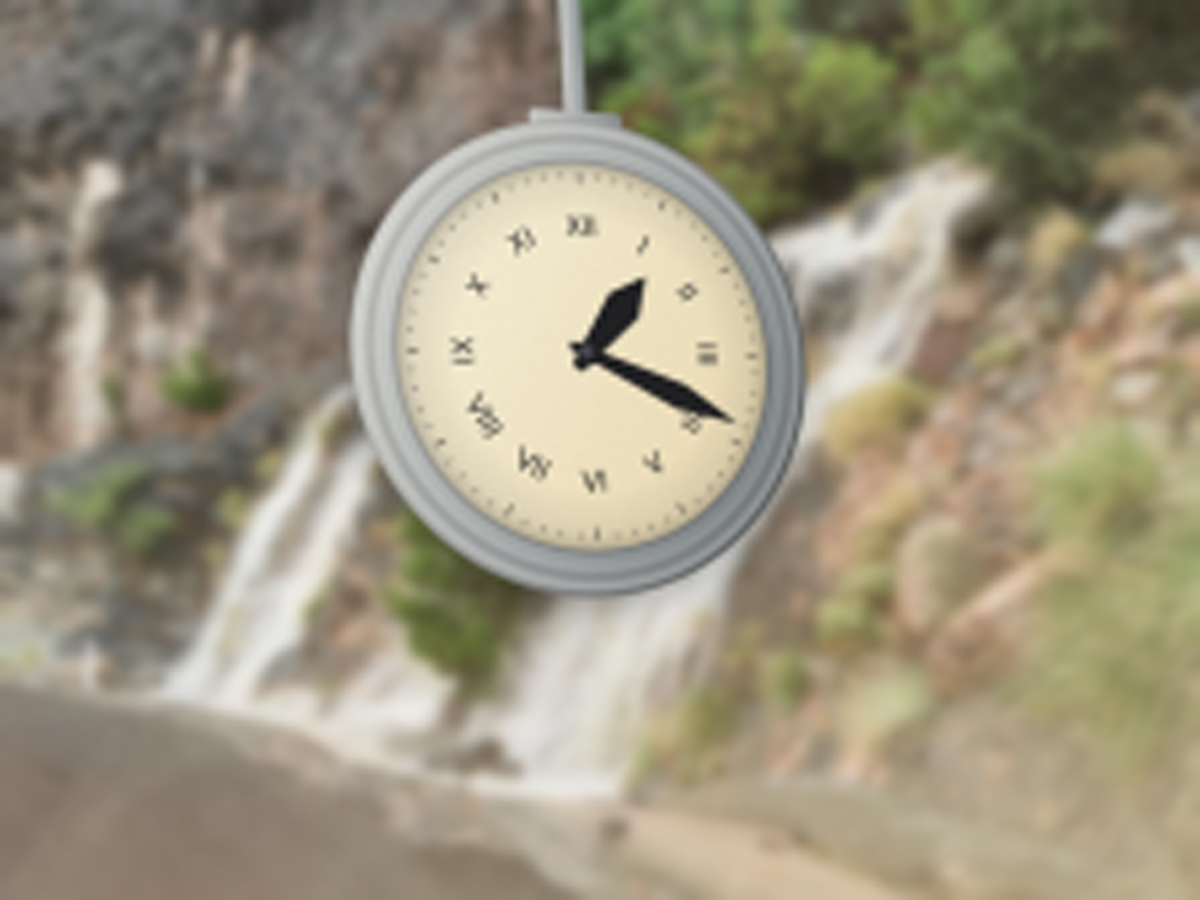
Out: 1:19
